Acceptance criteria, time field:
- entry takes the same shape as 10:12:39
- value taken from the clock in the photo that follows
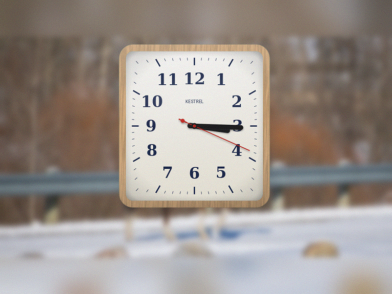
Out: 3:15:19
